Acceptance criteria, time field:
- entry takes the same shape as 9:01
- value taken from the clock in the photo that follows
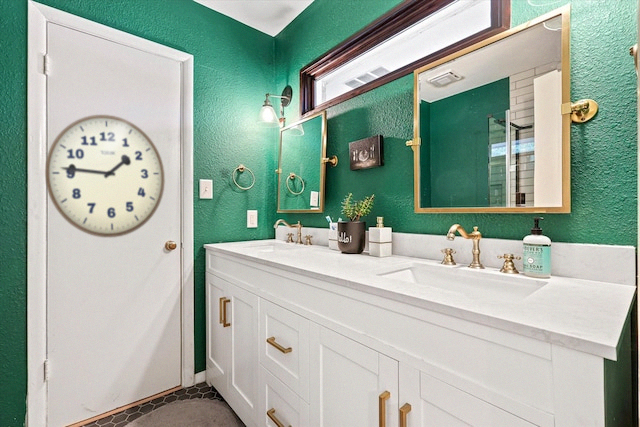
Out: 1:46
